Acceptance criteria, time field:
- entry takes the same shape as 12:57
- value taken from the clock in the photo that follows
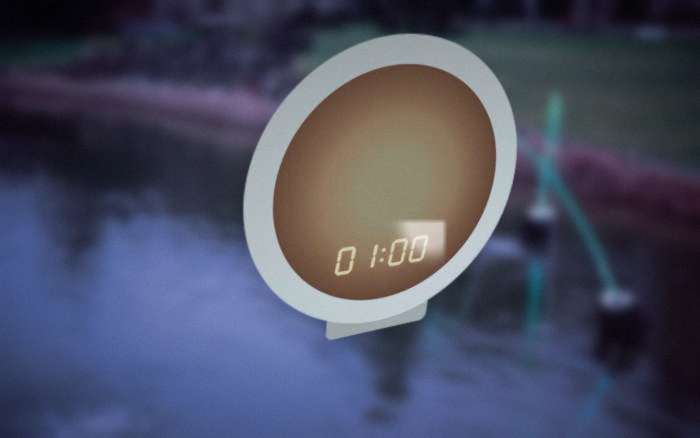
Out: 1:00
